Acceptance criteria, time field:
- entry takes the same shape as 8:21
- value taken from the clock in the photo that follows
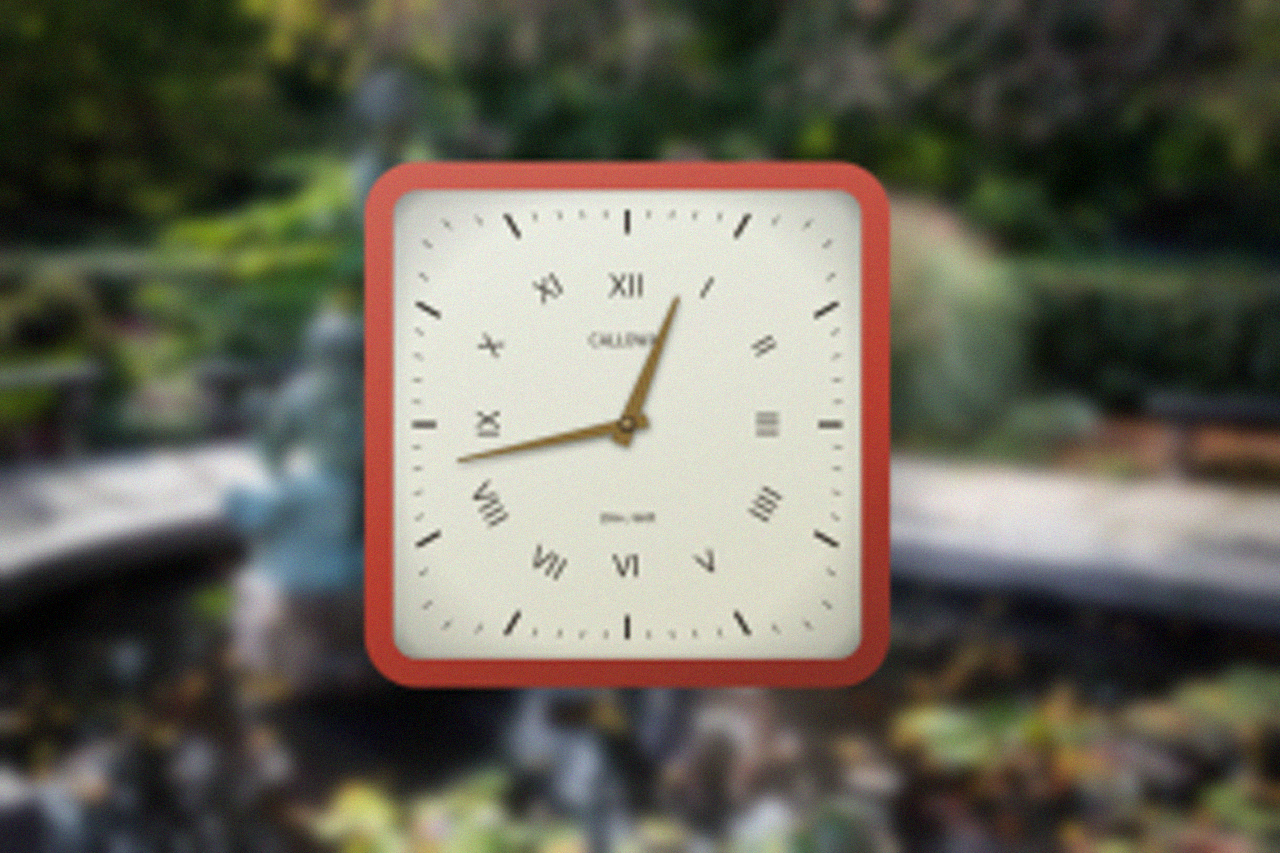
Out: 12:43
